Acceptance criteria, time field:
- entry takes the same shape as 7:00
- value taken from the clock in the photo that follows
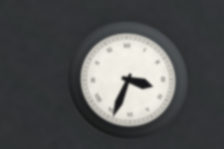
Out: 3:34
